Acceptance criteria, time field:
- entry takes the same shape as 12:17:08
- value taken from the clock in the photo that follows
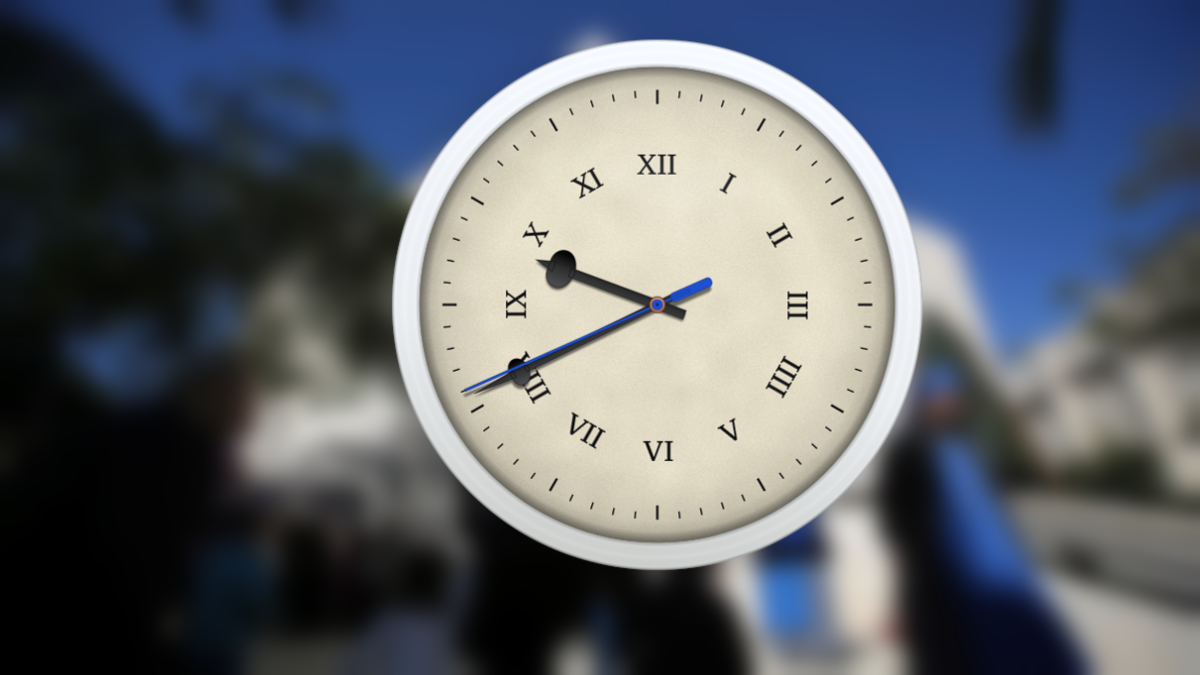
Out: 9:40:41
